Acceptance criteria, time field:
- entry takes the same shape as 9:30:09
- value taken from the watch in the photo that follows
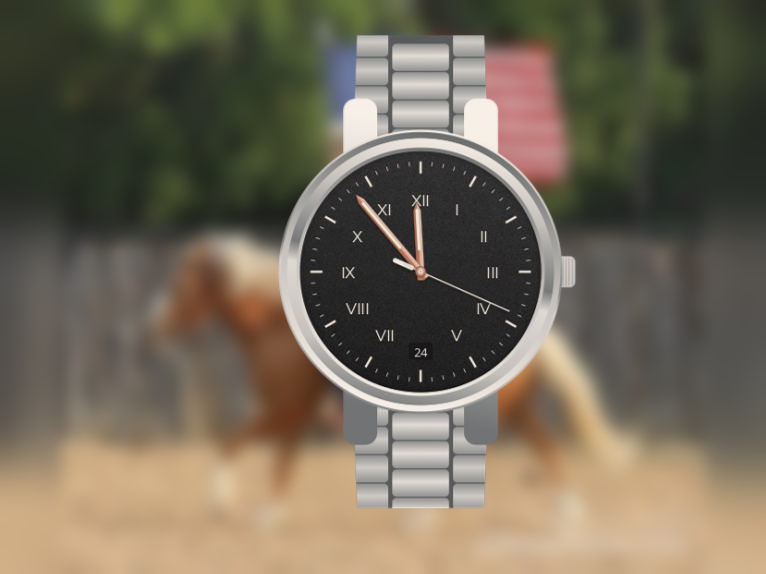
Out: 11:53:19
